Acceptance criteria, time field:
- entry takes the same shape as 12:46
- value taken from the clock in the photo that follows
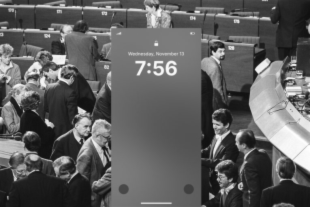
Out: 7:56
